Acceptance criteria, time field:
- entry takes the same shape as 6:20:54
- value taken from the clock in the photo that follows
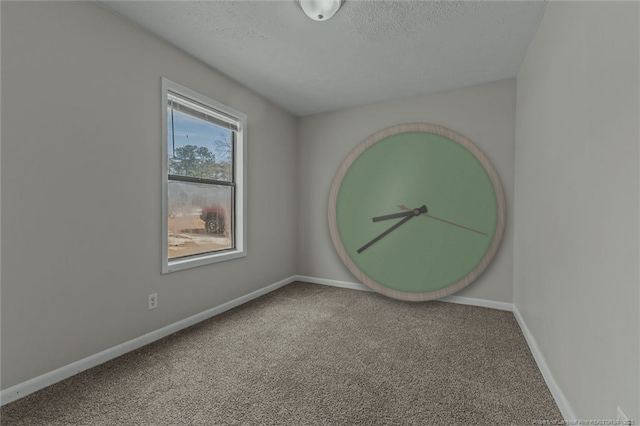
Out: 8:39:18
